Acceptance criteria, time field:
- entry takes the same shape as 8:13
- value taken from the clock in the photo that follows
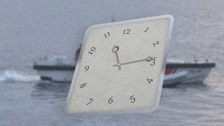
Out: 11:14
